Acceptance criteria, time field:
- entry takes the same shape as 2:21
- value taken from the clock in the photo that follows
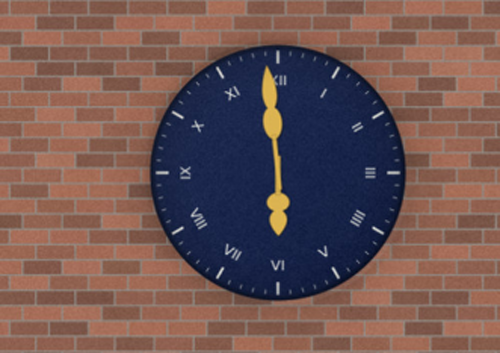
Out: 5:59
